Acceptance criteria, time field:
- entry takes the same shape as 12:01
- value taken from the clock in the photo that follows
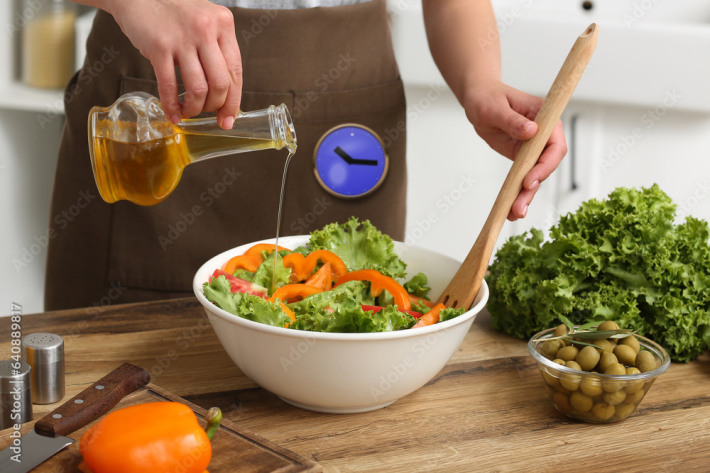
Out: 10:15
